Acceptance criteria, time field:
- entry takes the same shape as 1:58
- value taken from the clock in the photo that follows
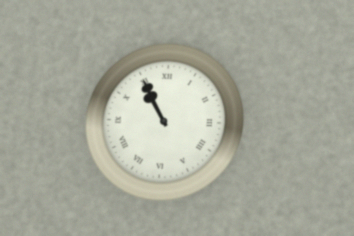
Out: 10:55
